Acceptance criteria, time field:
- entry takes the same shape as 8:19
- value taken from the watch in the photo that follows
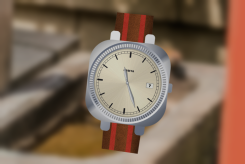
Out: 11:26
